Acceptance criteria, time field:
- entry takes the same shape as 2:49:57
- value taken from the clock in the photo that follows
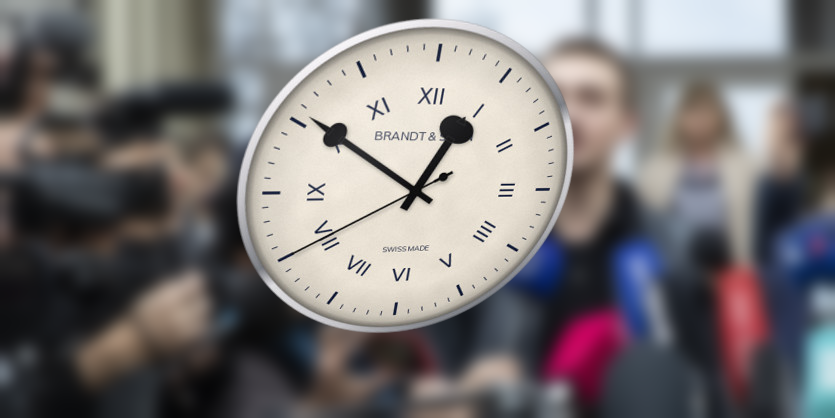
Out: 12:50:40
